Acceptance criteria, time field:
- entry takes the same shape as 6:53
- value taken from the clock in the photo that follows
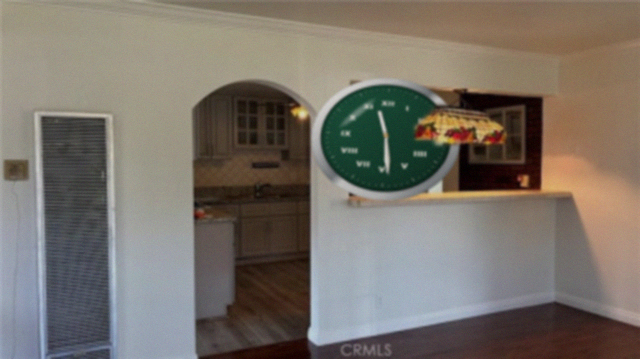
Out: 11:29
